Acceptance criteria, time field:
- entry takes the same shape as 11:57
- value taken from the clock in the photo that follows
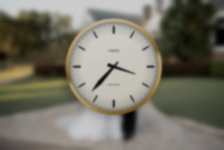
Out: 3:37
